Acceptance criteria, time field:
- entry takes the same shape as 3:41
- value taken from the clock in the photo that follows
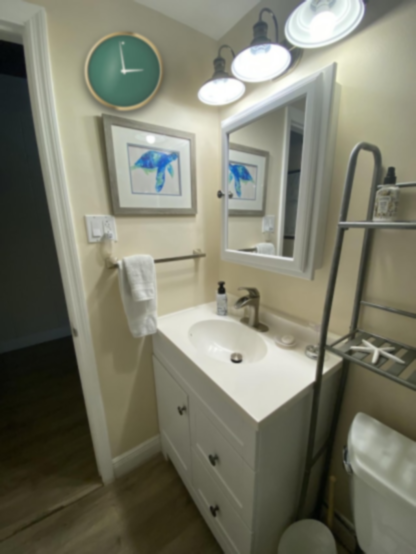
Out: 2:59
